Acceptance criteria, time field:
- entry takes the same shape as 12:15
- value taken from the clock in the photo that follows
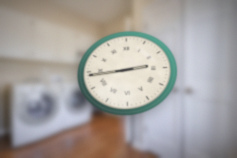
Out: 2:44
